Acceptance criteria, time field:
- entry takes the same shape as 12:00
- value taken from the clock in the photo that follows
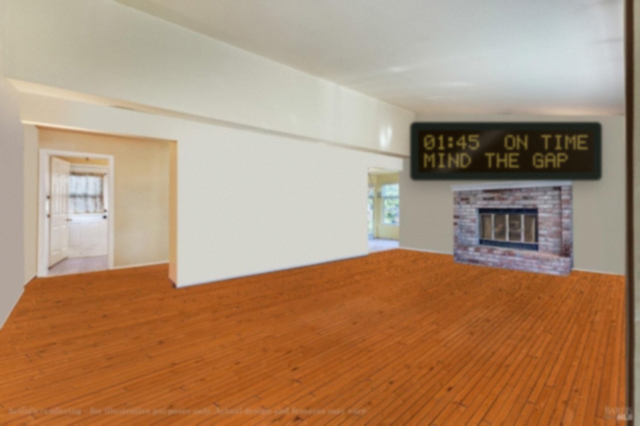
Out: 1:45
